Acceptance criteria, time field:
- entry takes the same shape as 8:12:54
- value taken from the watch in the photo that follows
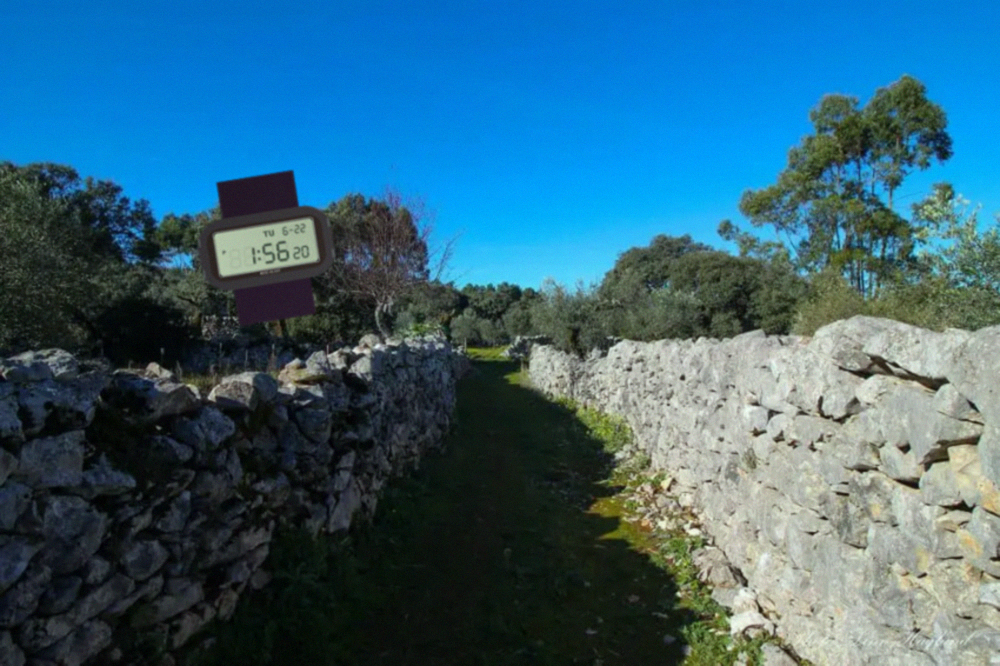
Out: 1:56:20
